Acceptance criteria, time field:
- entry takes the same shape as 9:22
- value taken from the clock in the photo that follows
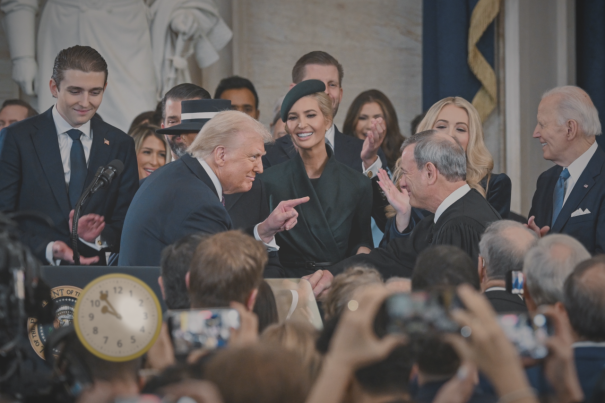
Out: 9:54
